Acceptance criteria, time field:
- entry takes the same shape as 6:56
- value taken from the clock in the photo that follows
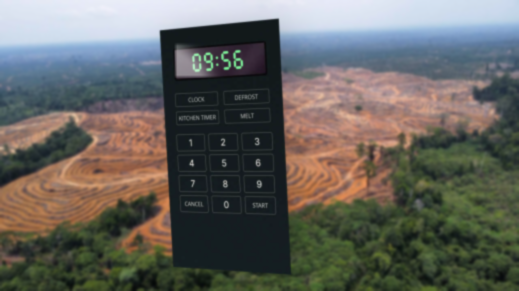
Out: 9:56
